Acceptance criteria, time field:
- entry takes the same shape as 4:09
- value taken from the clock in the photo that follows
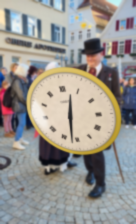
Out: 12:32
